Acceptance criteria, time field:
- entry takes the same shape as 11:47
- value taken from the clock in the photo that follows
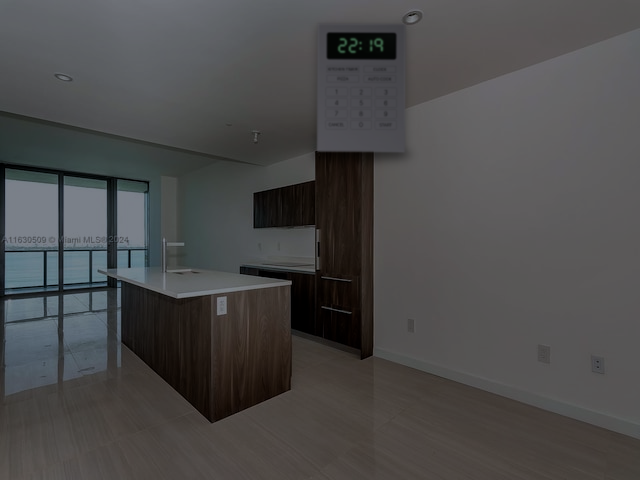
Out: 22:19
